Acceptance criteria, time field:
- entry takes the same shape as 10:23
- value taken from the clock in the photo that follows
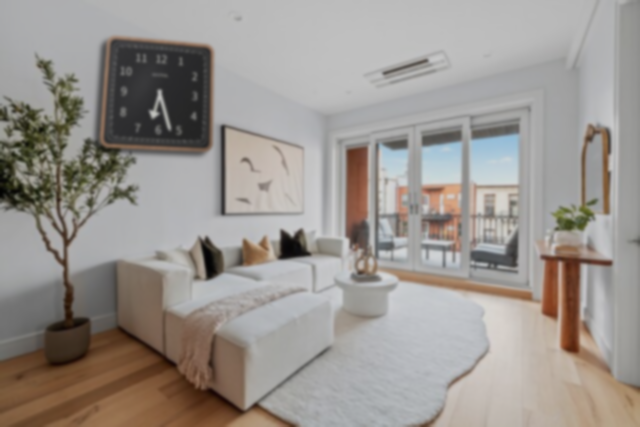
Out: 6:27
